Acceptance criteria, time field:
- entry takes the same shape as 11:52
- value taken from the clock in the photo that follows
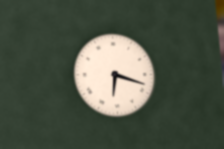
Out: 6:18
